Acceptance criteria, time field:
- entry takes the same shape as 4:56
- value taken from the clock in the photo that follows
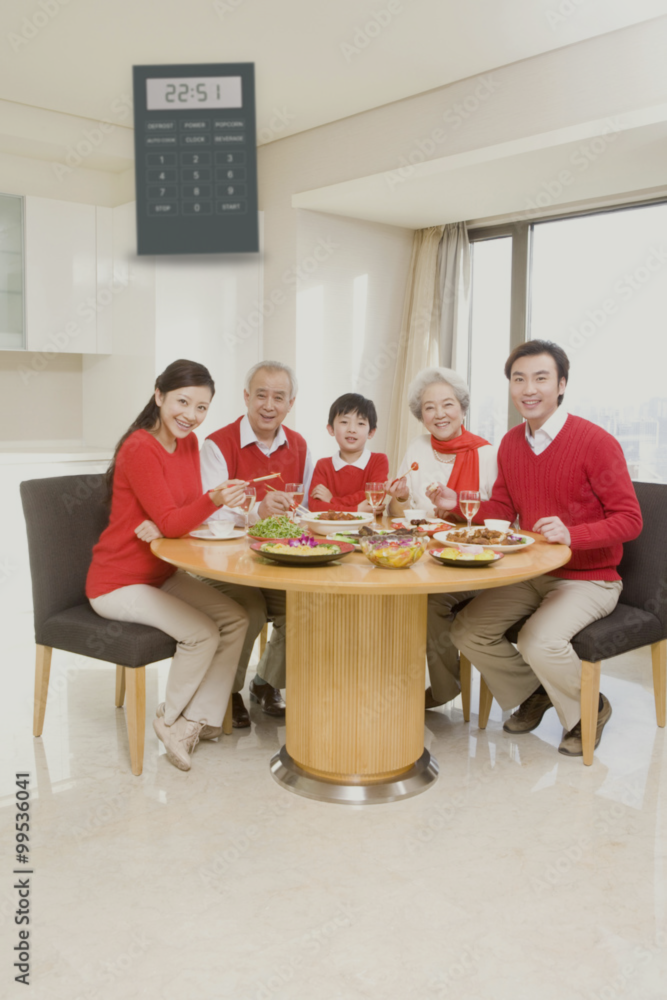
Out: 22:51
